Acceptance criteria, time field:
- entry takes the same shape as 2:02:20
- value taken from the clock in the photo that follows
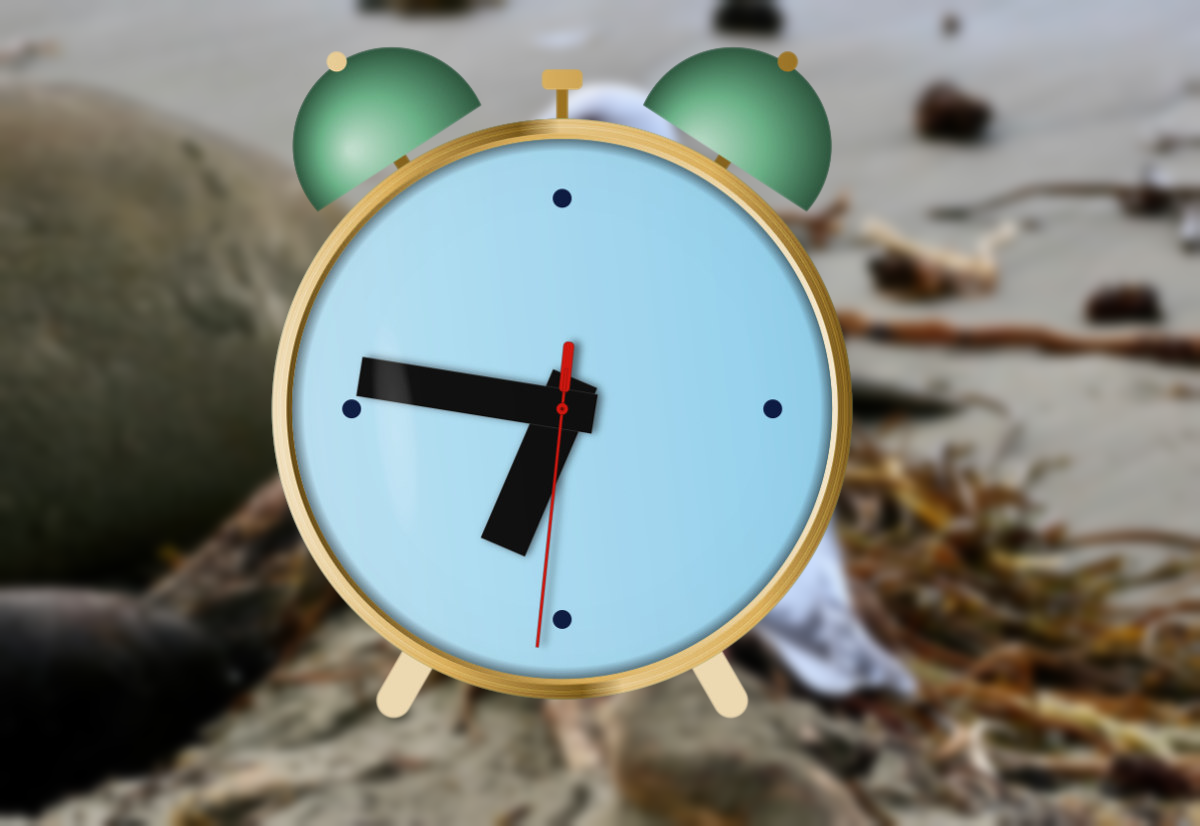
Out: 6:46:31
